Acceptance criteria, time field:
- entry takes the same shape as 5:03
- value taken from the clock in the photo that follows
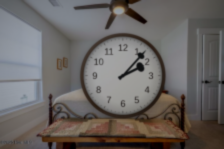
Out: 2:07
